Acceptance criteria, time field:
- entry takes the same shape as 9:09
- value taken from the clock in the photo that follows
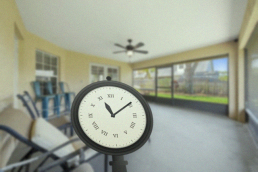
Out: 11:09
